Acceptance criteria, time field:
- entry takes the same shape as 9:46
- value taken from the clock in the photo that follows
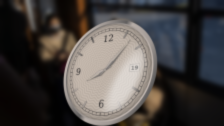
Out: 8:07
